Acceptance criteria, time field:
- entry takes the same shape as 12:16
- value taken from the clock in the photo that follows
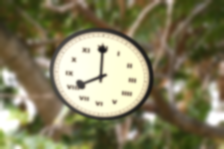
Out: 8:00
